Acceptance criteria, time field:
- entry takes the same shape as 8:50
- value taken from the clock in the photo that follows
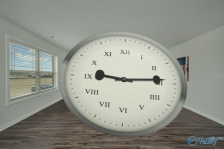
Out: 9:14
